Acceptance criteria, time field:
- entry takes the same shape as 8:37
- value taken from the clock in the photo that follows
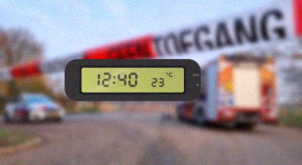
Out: 12:40
